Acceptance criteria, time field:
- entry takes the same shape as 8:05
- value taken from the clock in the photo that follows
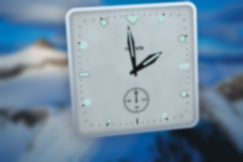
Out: 1:59
